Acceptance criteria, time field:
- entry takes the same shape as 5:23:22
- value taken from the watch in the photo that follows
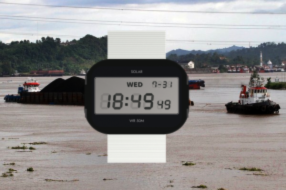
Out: 18:49:49
